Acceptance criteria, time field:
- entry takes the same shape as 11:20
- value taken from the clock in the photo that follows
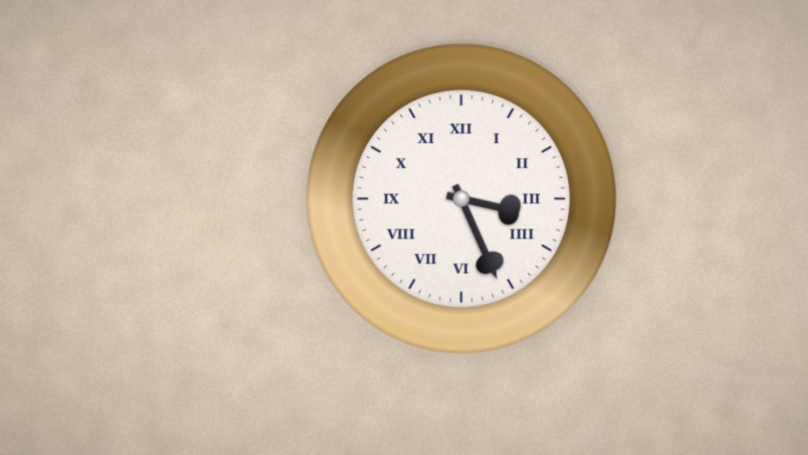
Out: 3:26
